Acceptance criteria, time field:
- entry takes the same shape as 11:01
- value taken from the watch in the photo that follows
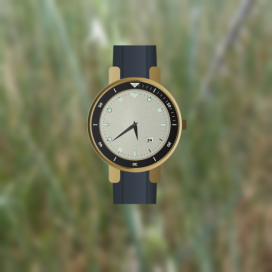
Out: 5:39
